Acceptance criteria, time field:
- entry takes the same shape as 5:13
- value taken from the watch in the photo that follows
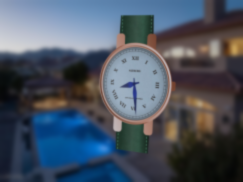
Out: 8:29
